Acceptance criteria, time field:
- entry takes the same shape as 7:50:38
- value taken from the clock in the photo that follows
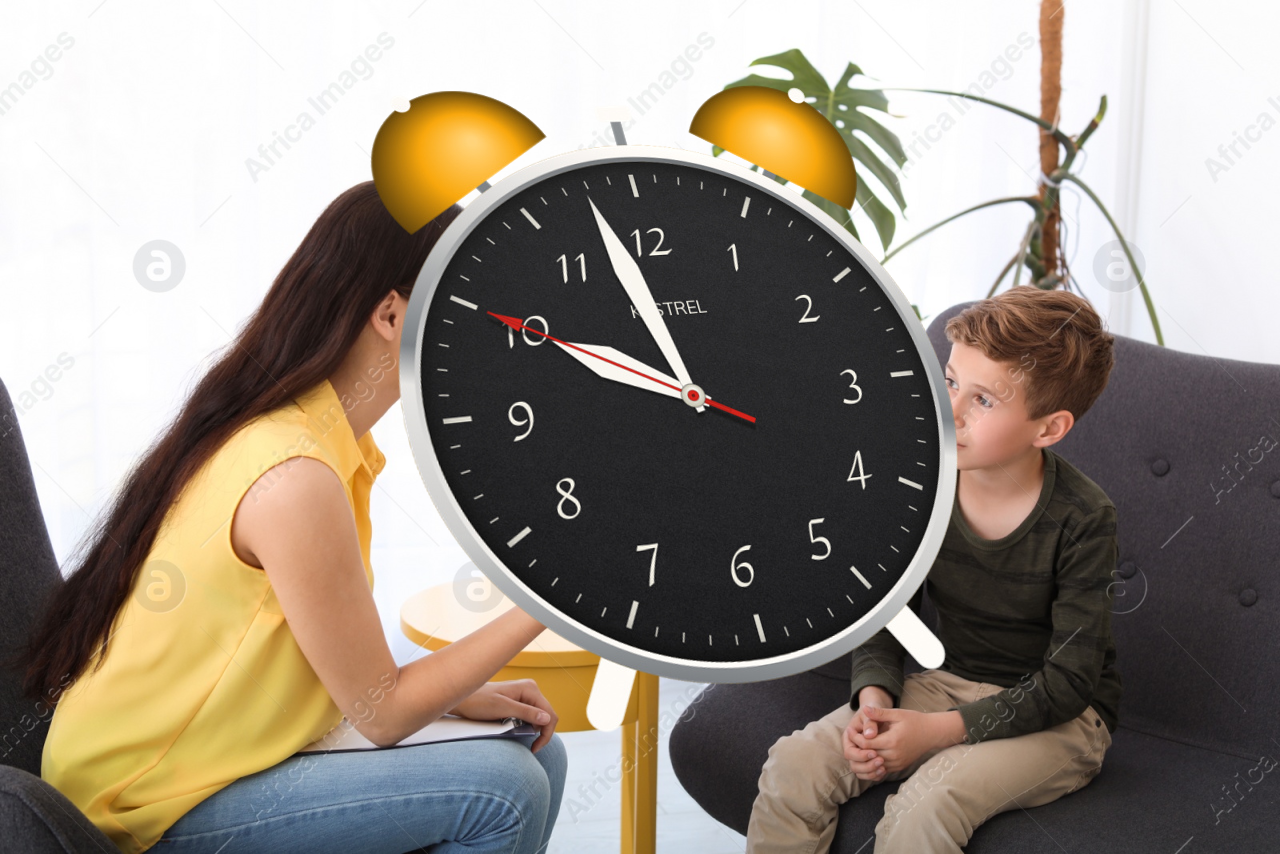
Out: 9:57:50
